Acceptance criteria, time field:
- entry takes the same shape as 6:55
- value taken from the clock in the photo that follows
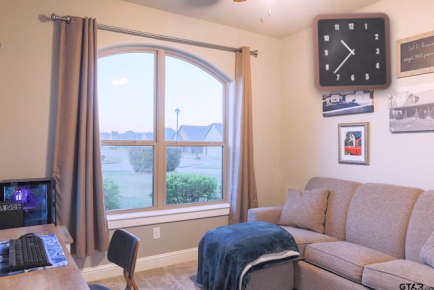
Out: 10:37
